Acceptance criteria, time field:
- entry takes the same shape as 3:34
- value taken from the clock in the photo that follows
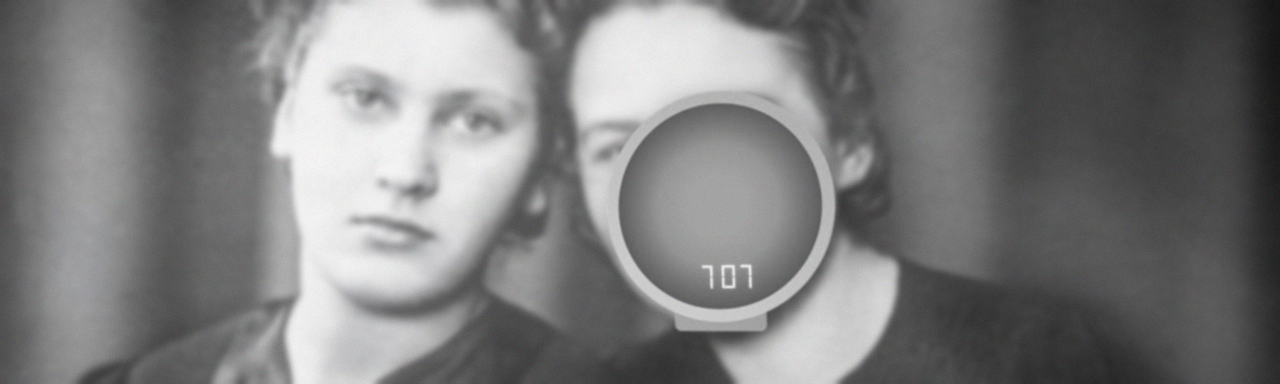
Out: 7:07
